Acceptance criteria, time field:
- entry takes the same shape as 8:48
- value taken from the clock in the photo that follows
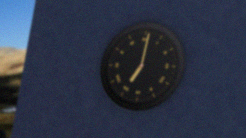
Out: 7:01
